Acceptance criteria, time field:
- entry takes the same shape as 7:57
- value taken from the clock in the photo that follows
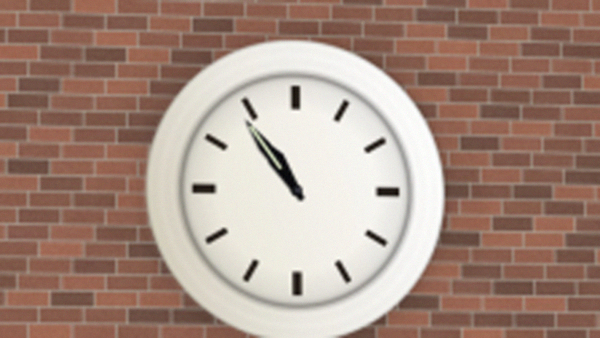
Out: 10:54
